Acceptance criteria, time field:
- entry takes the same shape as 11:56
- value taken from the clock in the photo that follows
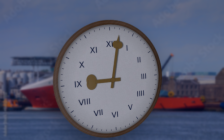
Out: 9:02
